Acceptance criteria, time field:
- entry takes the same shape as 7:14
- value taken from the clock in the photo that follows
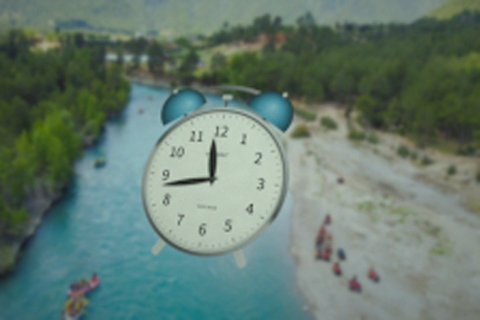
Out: 11:43
